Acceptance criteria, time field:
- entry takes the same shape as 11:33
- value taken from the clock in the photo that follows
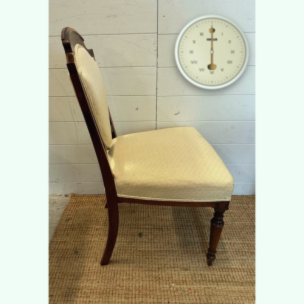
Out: 6:00
